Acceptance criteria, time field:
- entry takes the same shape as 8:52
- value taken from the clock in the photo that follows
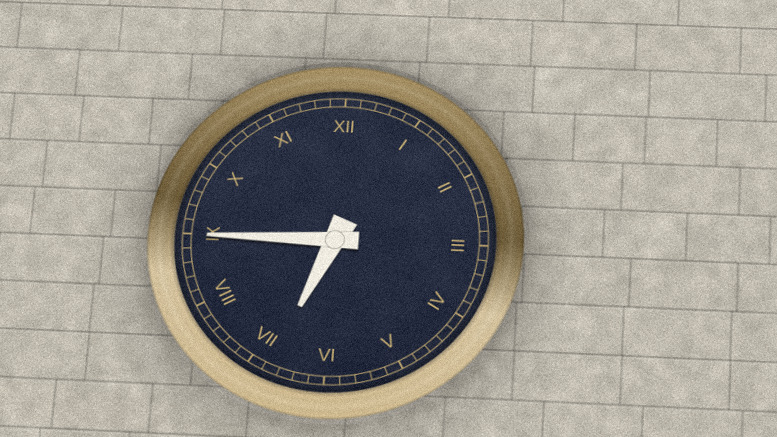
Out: 6:45
